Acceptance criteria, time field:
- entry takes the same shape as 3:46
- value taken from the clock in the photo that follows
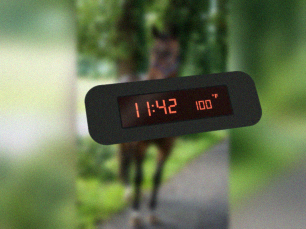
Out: 11:42
